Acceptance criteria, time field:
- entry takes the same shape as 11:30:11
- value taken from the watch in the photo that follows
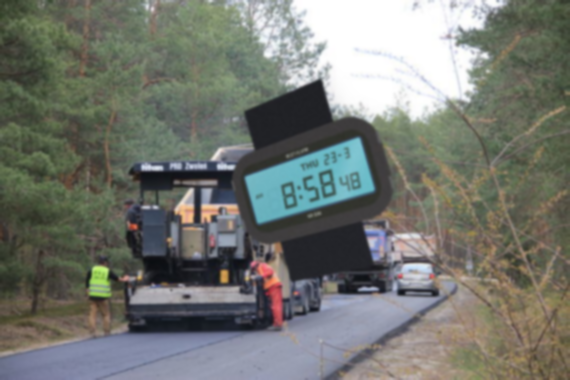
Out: 8:58:48
